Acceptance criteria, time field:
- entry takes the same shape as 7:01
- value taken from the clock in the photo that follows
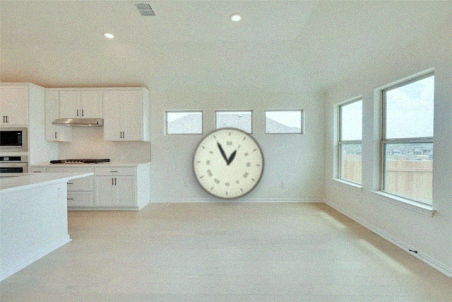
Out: 12:55
